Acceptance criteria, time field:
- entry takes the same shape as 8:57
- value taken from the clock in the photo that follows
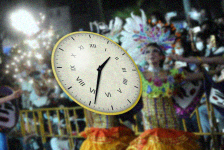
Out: 1:34
